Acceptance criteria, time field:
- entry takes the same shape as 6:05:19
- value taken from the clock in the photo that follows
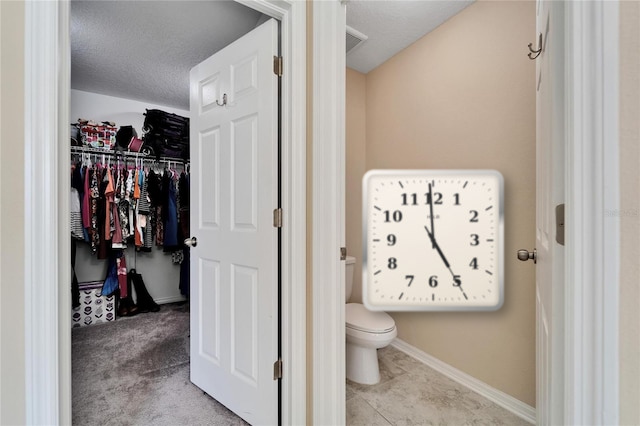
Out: 4:59:25
